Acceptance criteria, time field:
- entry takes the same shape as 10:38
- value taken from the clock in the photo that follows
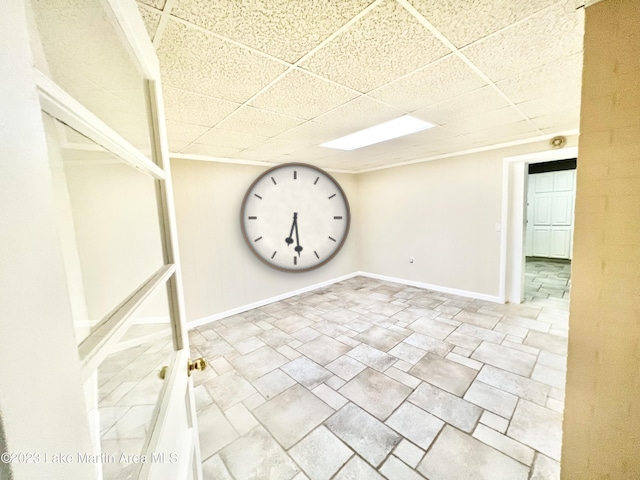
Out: 6:29
